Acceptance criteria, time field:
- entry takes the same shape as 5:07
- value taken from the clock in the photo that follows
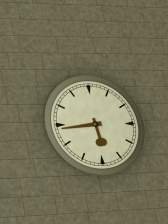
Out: 5:44
